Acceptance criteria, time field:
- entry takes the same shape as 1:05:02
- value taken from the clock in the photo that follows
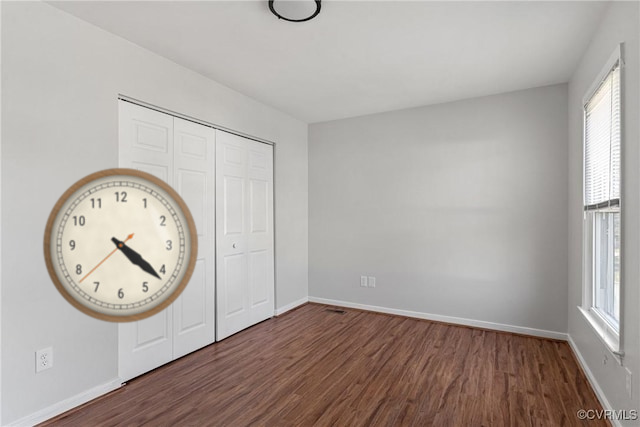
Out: 4:21:38
